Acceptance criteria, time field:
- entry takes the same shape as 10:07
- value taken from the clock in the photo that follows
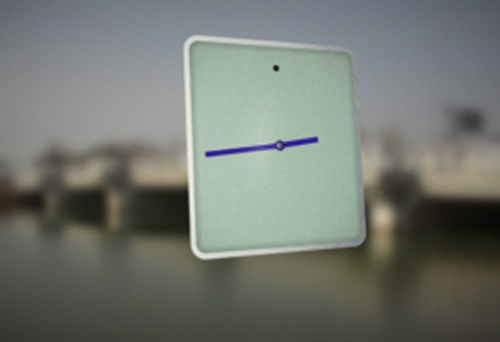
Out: 2:44
